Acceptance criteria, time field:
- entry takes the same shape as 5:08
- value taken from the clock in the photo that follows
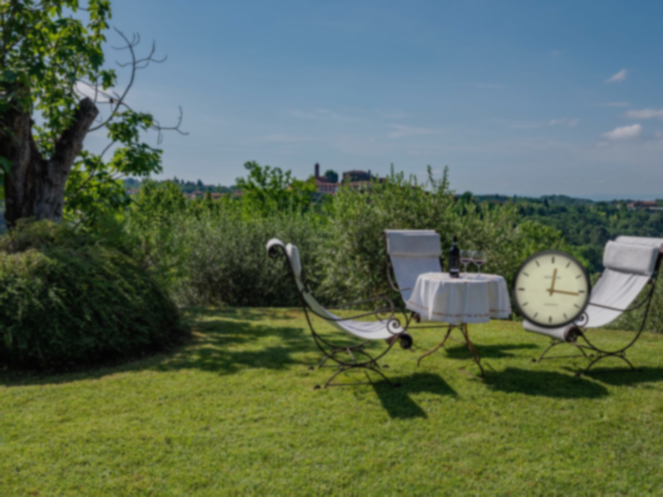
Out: 12:16
